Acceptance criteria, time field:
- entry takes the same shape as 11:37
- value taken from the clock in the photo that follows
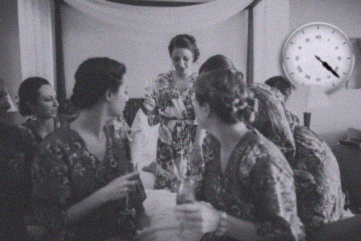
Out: 4:22
